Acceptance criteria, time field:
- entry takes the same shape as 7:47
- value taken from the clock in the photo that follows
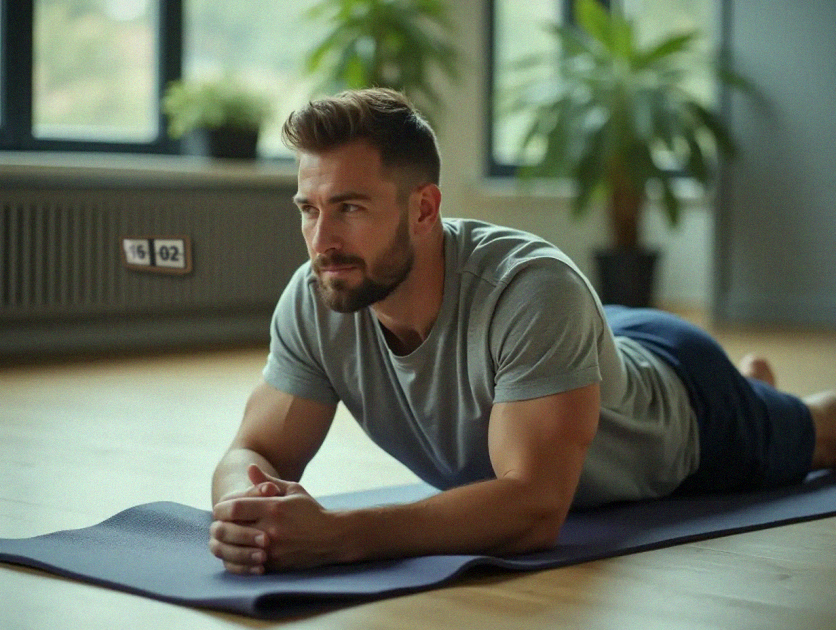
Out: 16:02
